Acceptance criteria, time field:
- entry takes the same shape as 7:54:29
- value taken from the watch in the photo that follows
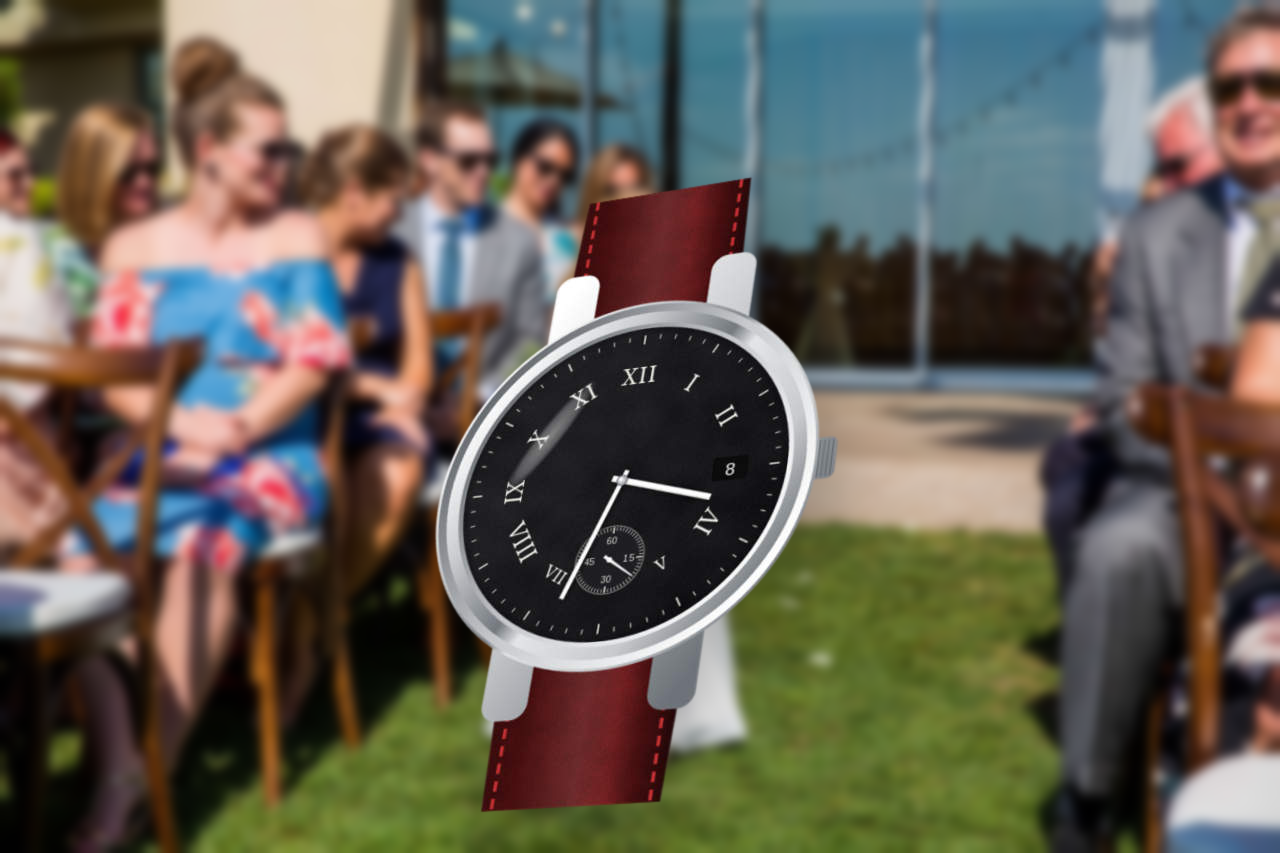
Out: 3:33:21
